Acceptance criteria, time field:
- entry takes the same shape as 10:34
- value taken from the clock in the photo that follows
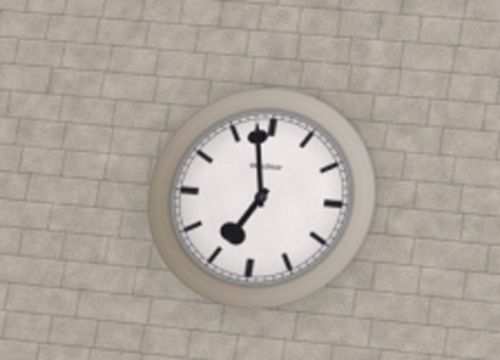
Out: 6:58
